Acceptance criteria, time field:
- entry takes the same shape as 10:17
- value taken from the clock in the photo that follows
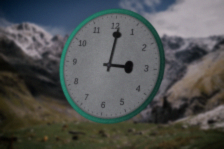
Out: 3:01
